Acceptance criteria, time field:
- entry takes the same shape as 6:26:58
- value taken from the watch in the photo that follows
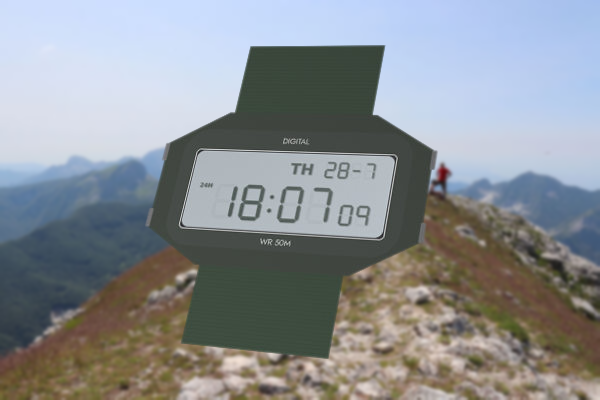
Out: 18:07:09
